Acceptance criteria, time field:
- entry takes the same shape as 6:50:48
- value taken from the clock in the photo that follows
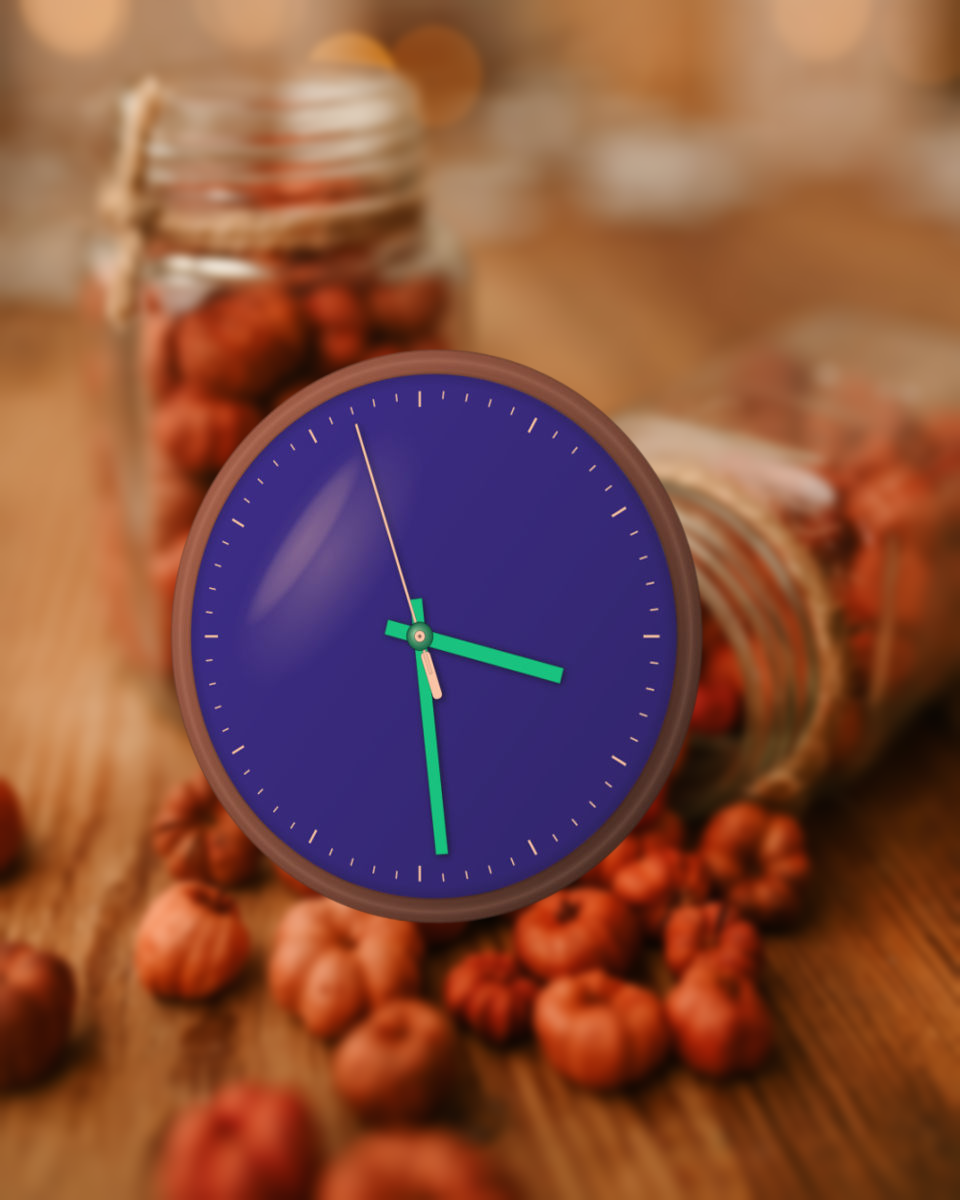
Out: 3:28:57
